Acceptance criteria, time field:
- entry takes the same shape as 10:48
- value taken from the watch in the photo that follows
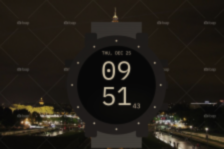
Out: 9:51
